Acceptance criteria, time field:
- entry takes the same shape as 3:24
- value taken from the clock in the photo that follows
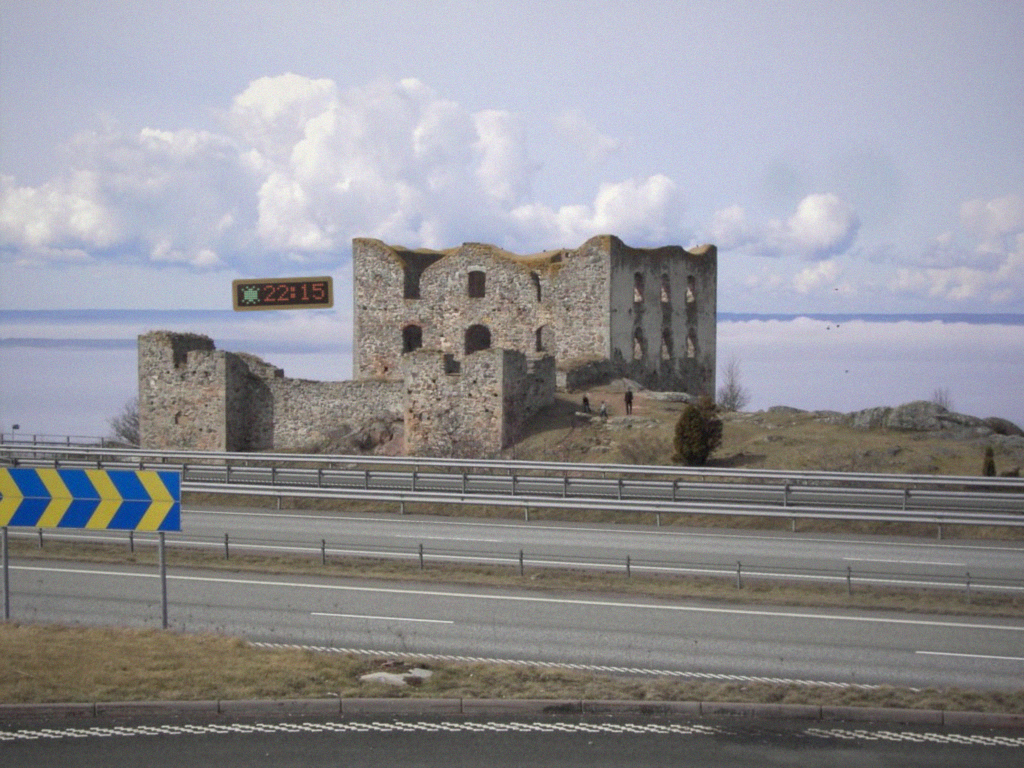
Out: 22:15
